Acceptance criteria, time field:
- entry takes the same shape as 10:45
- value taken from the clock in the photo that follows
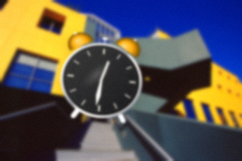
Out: 12:31
